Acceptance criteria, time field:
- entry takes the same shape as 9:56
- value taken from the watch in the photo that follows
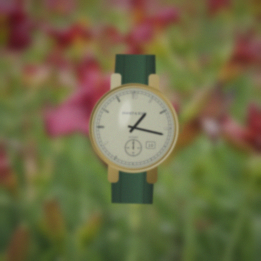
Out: 1:17
